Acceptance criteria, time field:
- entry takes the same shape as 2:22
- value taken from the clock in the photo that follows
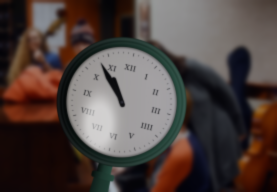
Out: 10:53
